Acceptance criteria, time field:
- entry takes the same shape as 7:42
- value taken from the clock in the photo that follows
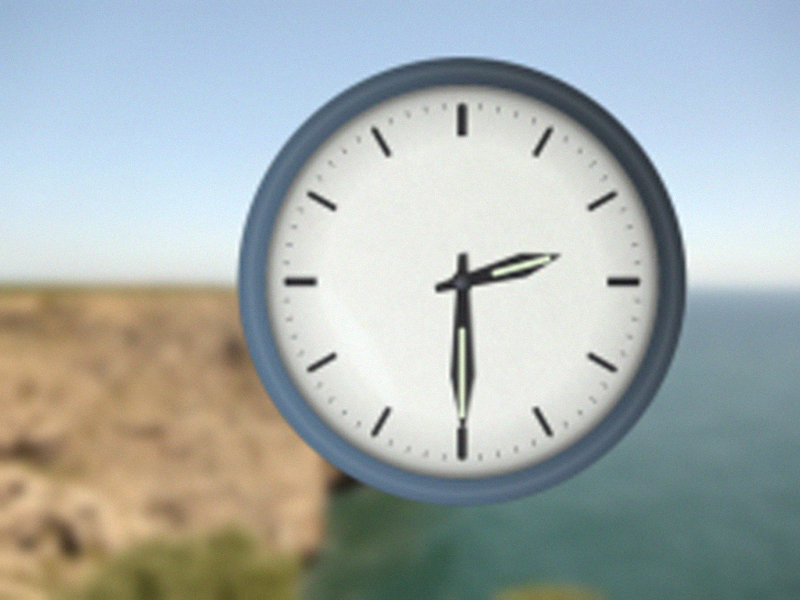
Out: 2:30
